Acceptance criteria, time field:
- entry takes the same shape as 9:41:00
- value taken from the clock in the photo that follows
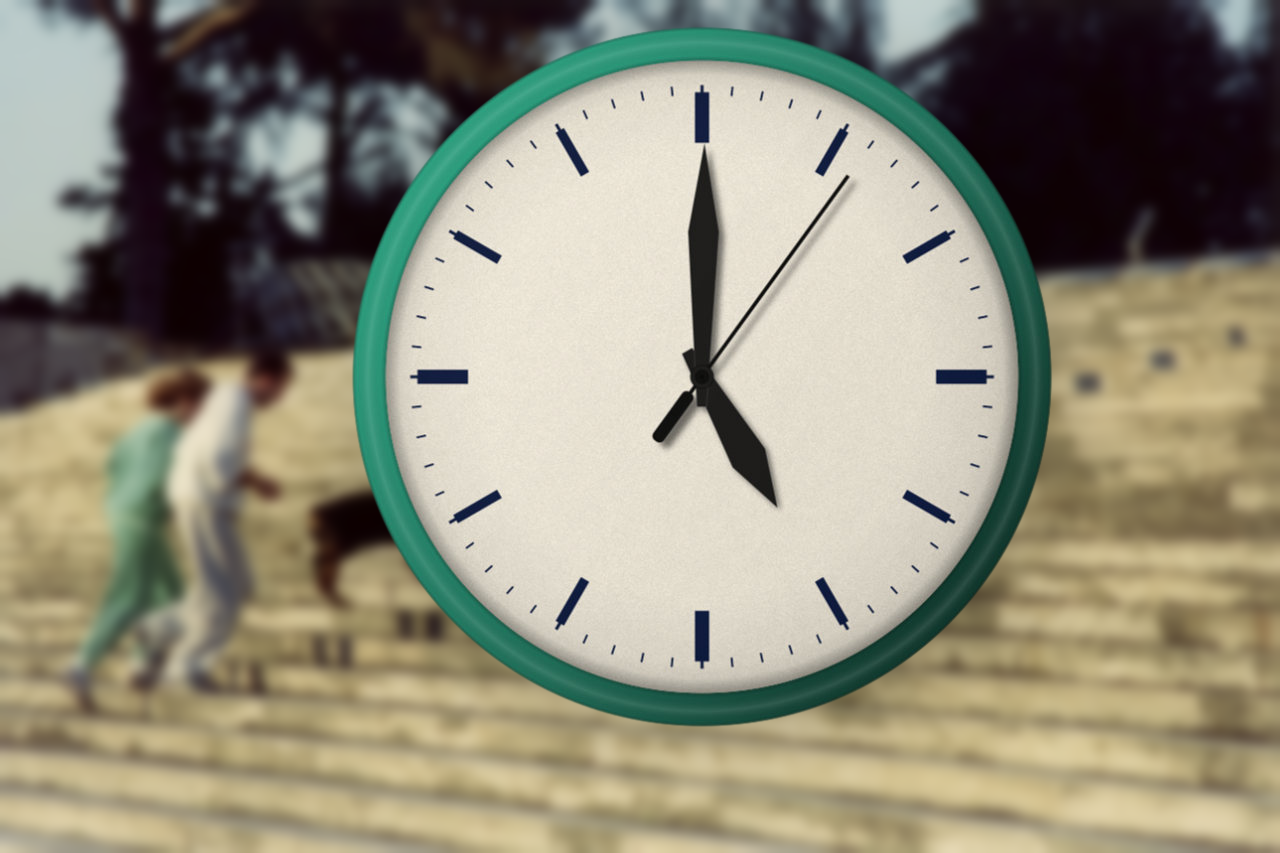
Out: 5:00:06
